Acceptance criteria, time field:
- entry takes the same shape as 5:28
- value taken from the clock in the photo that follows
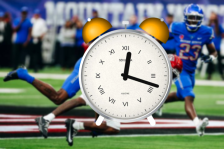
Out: 12:18
